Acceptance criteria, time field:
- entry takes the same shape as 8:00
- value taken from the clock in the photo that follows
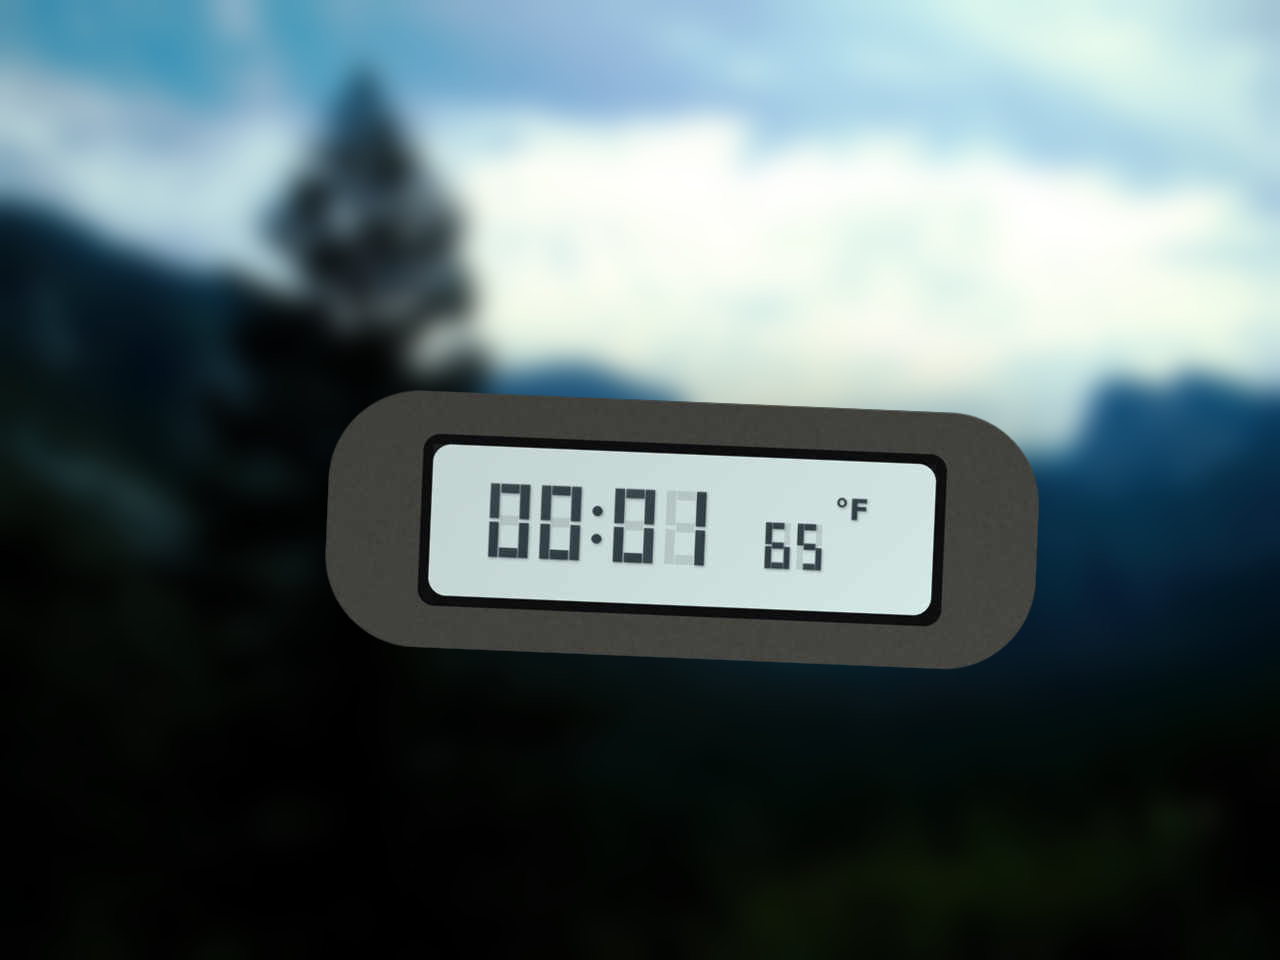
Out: 0:01
